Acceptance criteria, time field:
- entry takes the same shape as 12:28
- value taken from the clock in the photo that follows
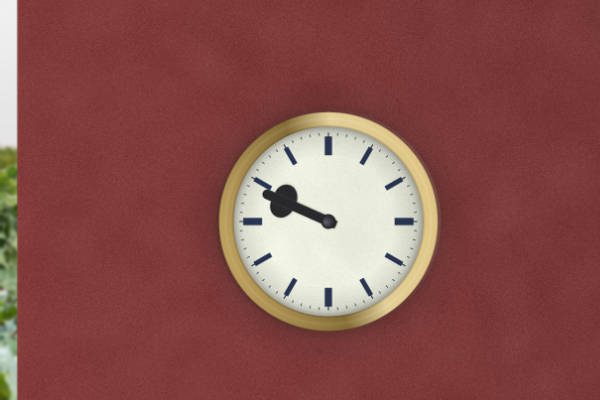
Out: 9:49
